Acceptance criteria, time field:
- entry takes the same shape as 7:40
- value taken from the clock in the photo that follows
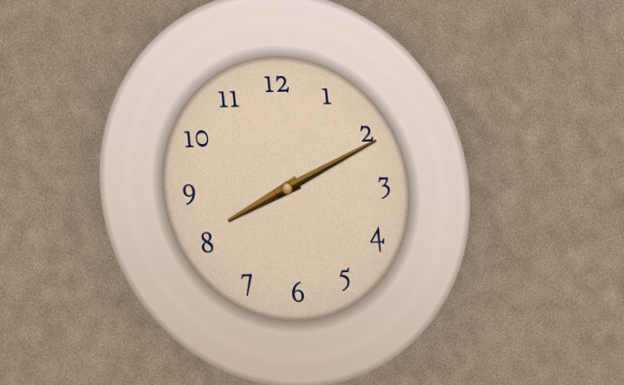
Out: 8:11
